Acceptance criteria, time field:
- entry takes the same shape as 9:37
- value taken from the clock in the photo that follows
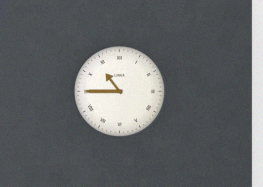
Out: 10:45
